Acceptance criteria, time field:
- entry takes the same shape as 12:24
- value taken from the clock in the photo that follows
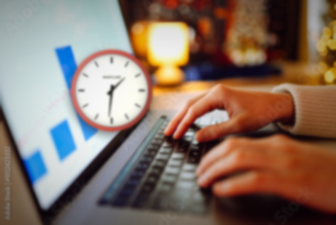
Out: 1:31
